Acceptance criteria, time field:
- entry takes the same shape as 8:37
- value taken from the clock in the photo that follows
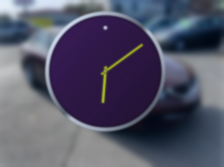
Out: 6:09
